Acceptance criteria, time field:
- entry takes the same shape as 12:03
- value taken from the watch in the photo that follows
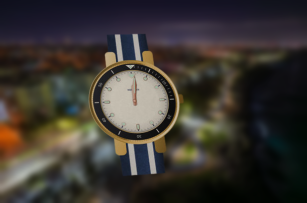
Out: 12:01
